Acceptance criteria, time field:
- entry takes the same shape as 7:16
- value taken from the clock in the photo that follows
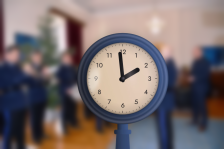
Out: 1:59
